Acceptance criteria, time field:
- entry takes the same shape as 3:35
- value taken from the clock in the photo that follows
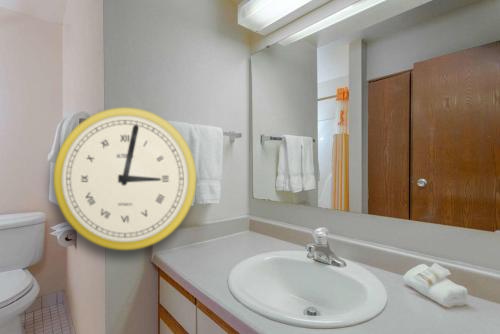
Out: 3:02
